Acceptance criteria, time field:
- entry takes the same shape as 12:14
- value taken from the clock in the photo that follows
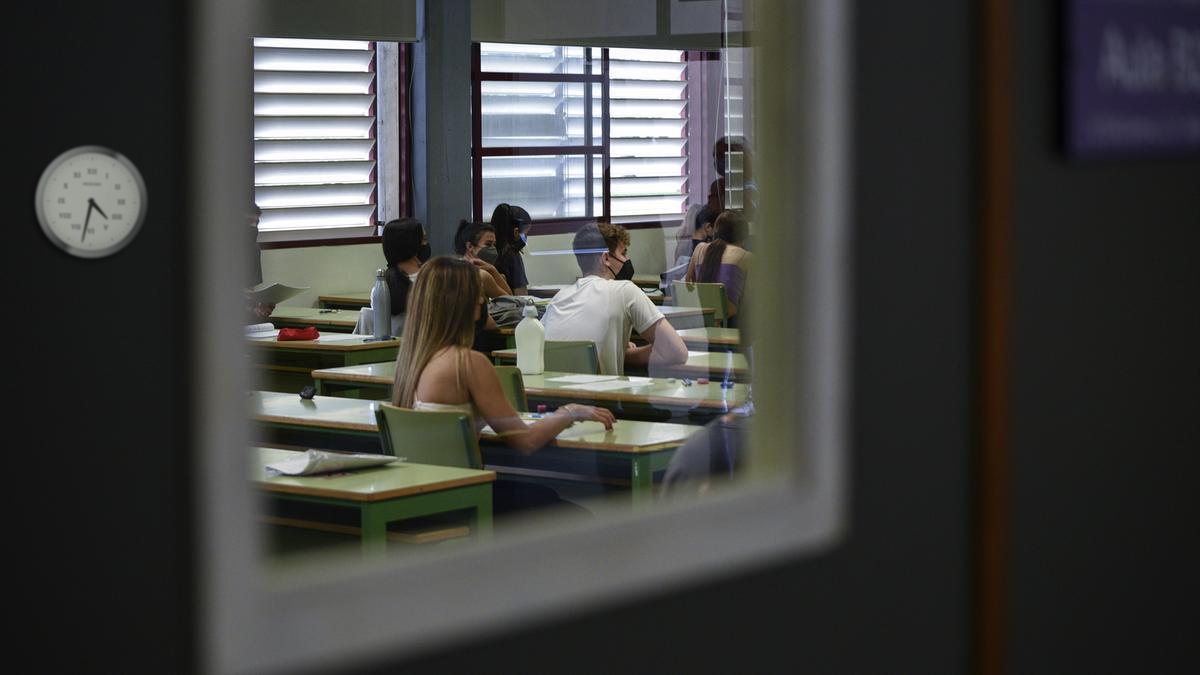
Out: 4:32
